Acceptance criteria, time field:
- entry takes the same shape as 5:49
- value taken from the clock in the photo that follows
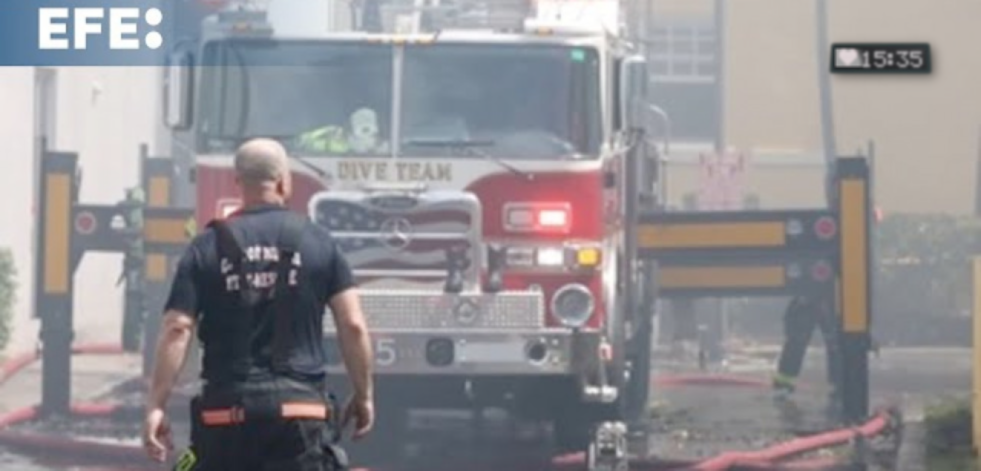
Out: 15:35
